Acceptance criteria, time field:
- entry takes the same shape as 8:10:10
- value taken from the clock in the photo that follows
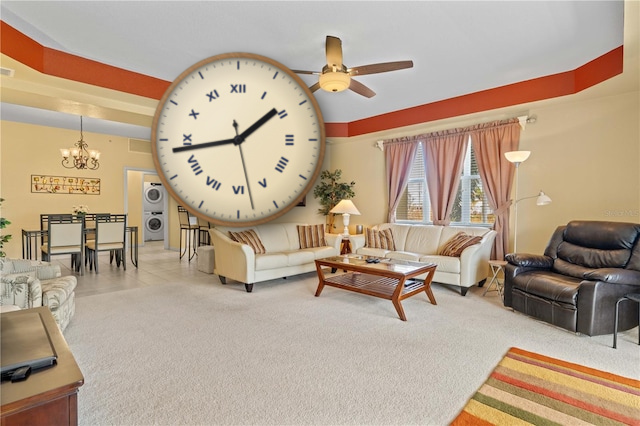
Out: 1:43:28
